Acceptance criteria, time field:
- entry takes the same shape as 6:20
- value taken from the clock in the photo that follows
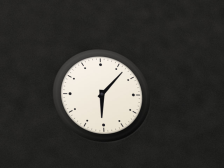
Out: 6:07
